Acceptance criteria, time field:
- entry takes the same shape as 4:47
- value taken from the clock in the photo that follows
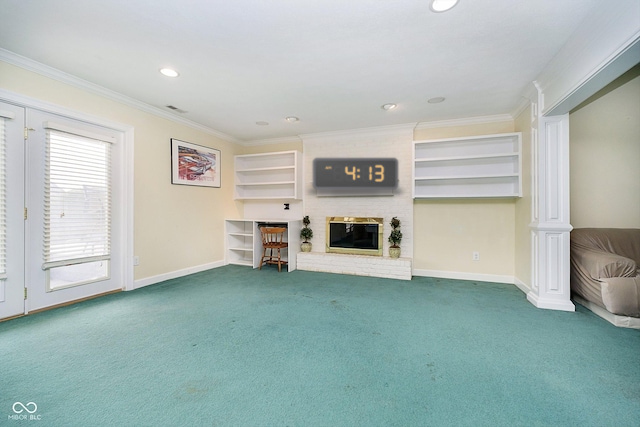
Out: 4:13
